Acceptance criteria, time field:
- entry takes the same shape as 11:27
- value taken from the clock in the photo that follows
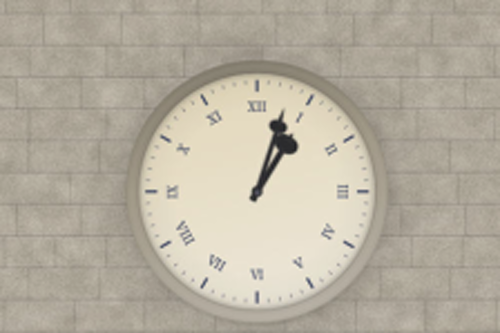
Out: 1:03
